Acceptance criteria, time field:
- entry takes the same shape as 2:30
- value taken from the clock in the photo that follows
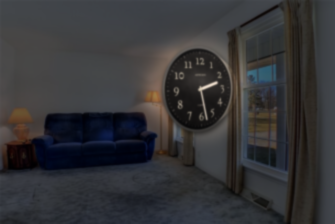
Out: 2:28
